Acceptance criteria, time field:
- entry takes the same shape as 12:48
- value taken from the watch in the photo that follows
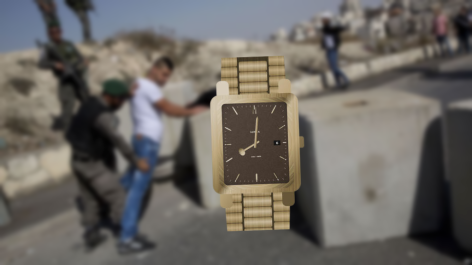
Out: 8:01
